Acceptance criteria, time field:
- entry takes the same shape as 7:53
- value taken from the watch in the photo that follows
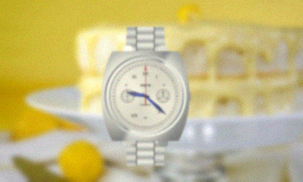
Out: 9:22
